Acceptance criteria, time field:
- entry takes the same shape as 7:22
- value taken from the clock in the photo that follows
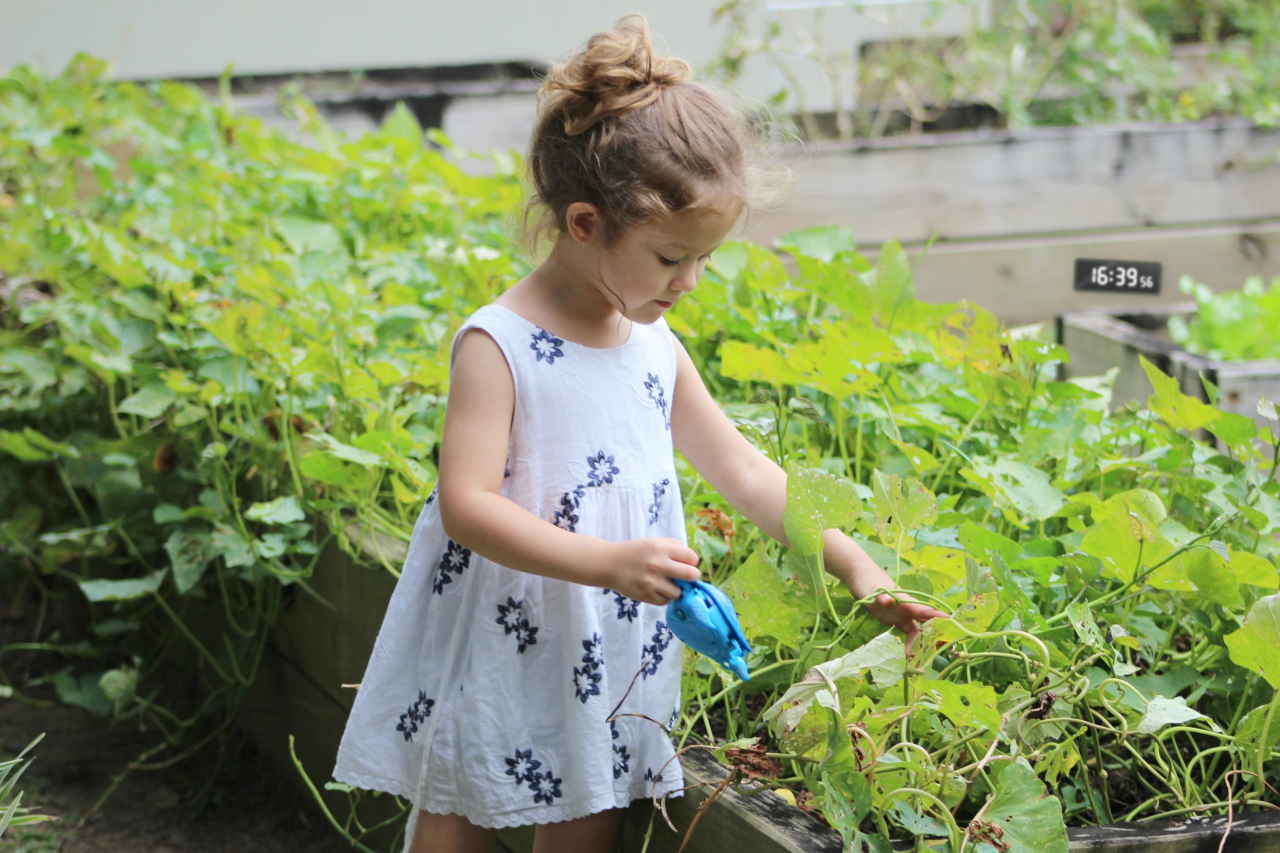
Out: 16:39
